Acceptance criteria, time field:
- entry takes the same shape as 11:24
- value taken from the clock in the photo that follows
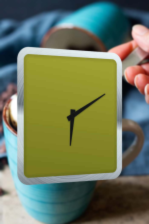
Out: 6:10
